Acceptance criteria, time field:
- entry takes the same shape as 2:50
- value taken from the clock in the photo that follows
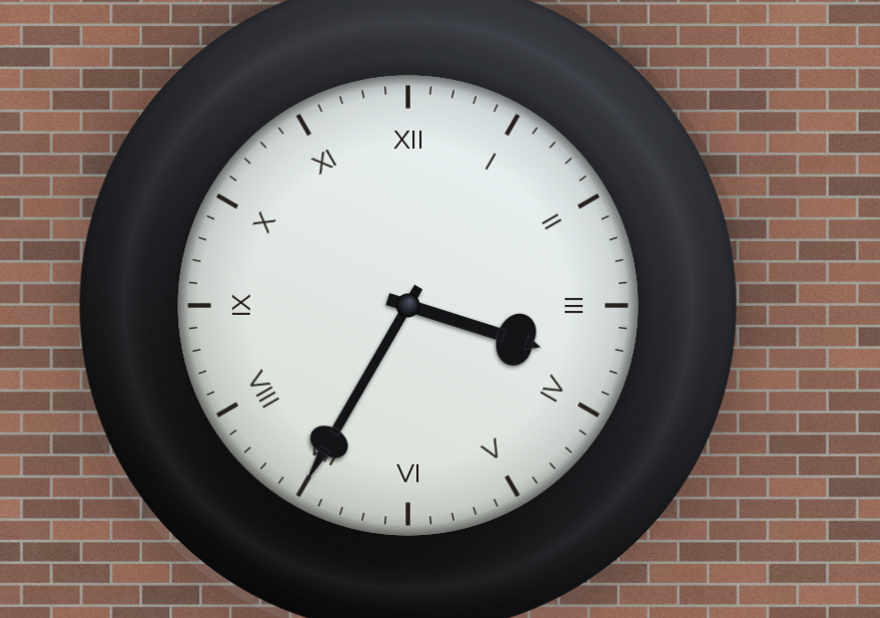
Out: 3:35
